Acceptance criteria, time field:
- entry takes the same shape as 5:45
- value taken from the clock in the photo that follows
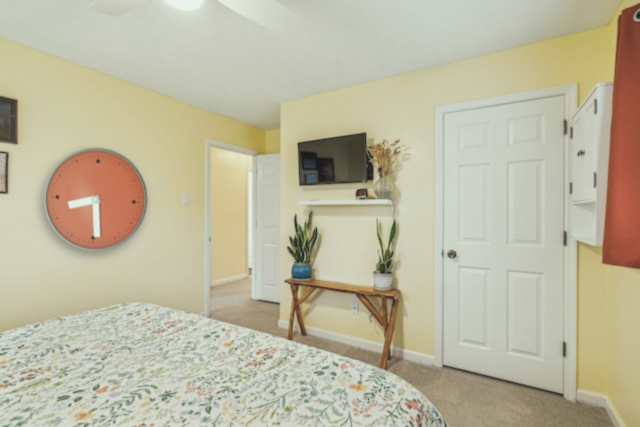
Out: 8:29
